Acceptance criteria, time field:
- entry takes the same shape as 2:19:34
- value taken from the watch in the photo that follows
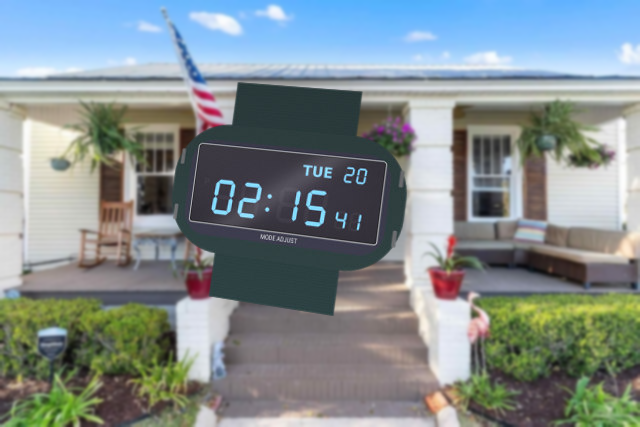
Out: 2:15:41
